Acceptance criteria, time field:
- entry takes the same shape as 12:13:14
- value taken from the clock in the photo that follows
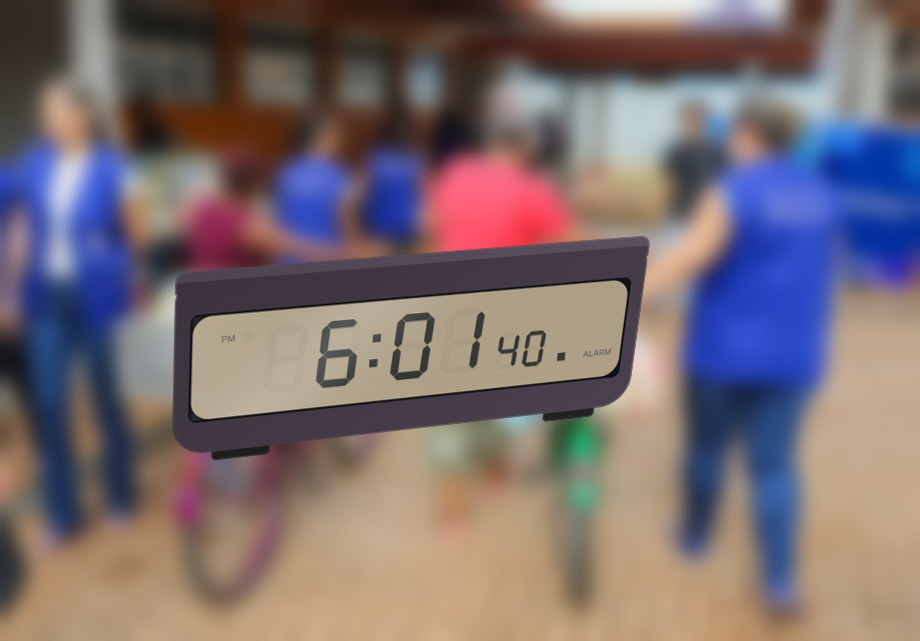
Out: 6:01:40
